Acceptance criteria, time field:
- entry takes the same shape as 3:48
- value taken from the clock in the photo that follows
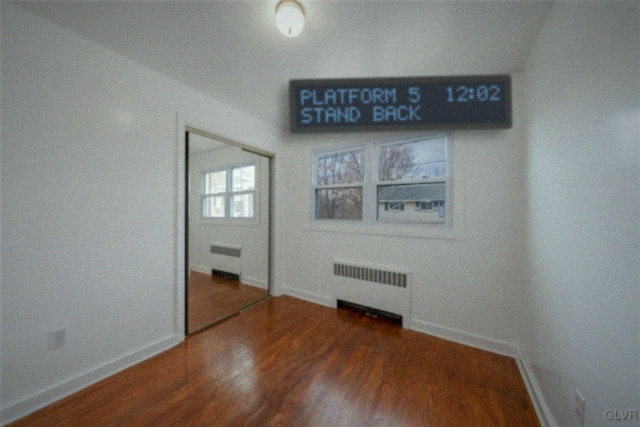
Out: 12:02
